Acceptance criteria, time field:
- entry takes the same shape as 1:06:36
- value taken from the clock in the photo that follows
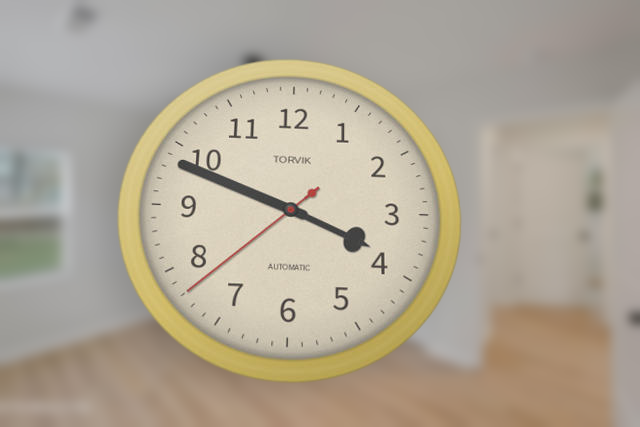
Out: 3:48:38
